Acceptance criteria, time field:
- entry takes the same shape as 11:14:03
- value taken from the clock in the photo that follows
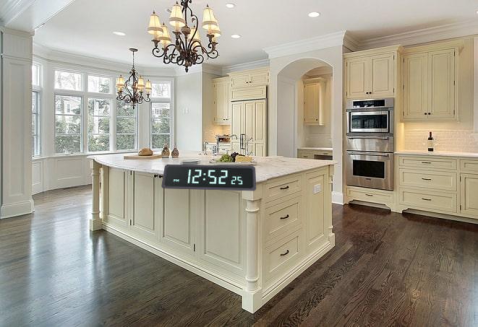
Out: 12:52:25
